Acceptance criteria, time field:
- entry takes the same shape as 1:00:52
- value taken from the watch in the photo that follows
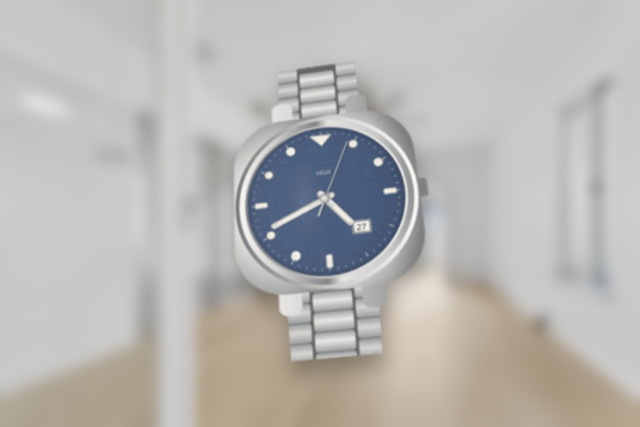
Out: 4:41:04
